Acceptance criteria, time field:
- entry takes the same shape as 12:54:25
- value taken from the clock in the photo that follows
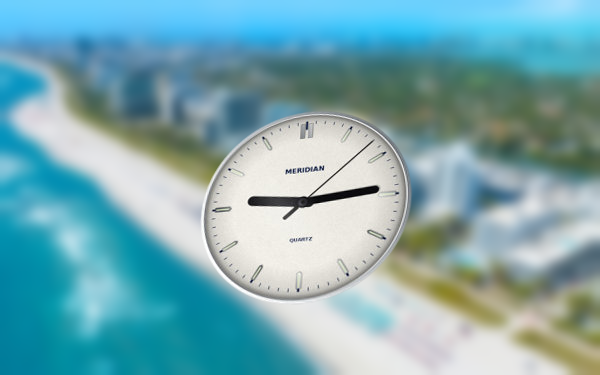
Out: 9:14:08
